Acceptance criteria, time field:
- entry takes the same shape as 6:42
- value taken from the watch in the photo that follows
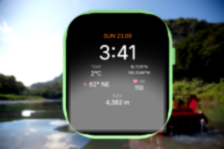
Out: 3:41
